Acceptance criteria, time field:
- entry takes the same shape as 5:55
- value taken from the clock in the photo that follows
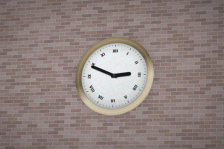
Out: 2:49
